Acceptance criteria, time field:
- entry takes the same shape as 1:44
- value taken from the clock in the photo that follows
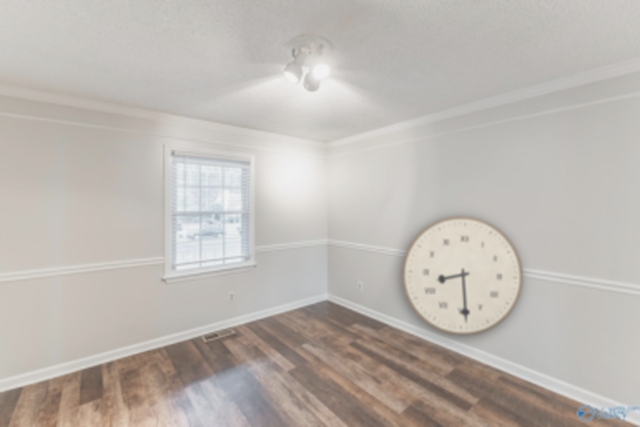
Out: 8:29
